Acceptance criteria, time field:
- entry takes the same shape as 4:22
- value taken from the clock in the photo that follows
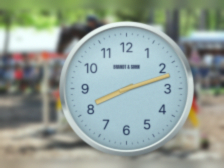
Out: 8:12
